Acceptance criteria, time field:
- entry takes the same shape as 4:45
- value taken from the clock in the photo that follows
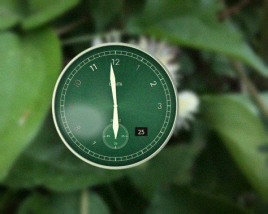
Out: 5:59
